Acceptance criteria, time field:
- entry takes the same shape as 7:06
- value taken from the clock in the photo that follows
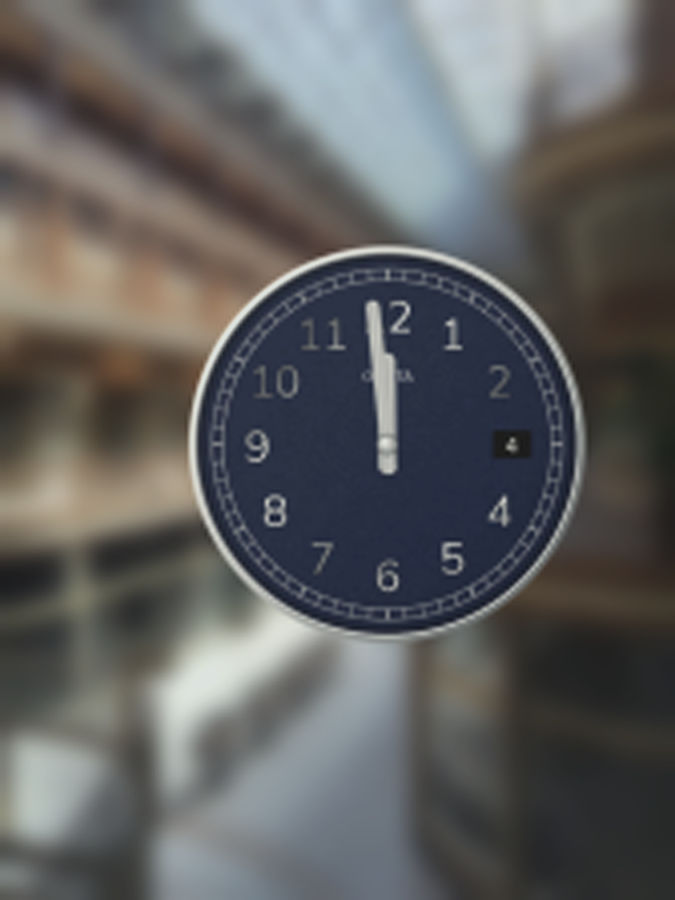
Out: 11:59
